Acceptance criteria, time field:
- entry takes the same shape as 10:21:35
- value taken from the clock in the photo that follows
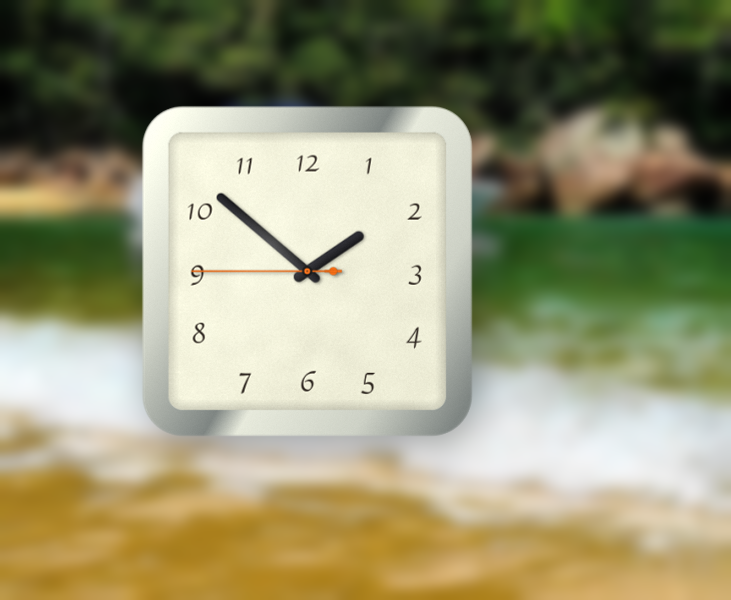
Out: 1:51:45
